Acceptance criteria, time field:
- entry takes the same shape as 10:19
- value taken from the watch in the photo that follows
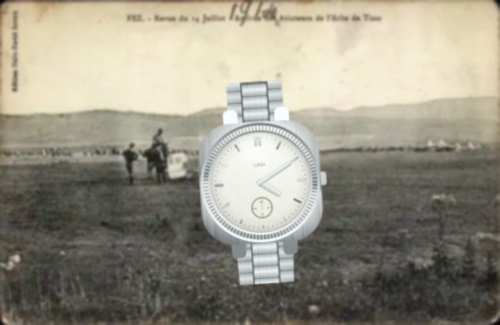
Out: 4:10
